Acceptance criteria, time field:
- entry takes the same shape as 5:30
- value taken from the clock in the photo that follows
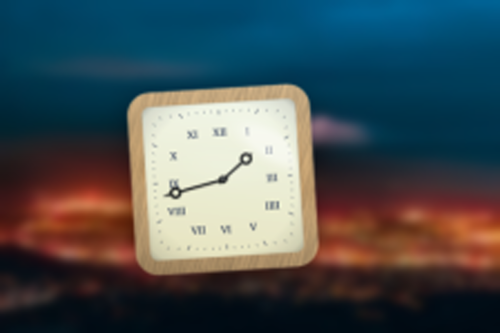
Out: 1:43
